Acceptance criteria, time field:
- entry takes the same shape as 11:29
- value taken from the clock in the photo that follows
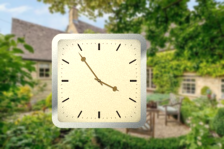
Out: 3:54
